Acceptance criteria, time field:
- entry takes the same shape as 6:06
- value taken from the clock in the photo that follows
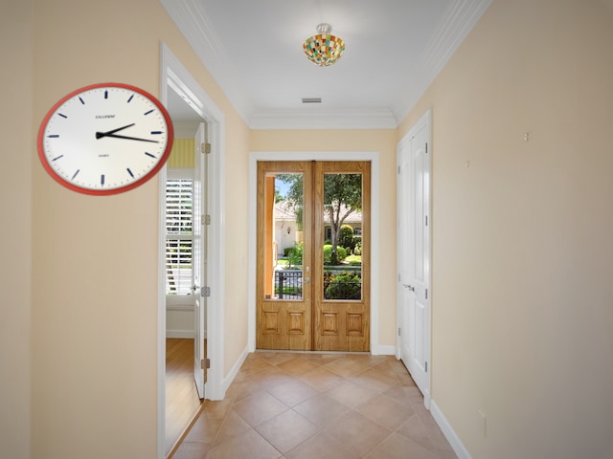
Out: 2:17
